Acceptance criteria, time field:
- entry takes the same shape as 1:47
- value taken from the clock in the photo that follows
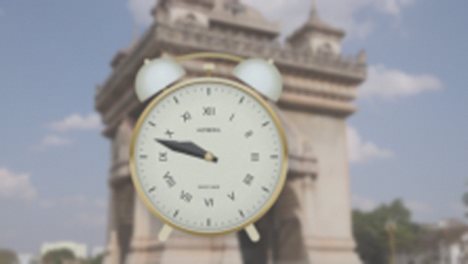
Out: 9:48
